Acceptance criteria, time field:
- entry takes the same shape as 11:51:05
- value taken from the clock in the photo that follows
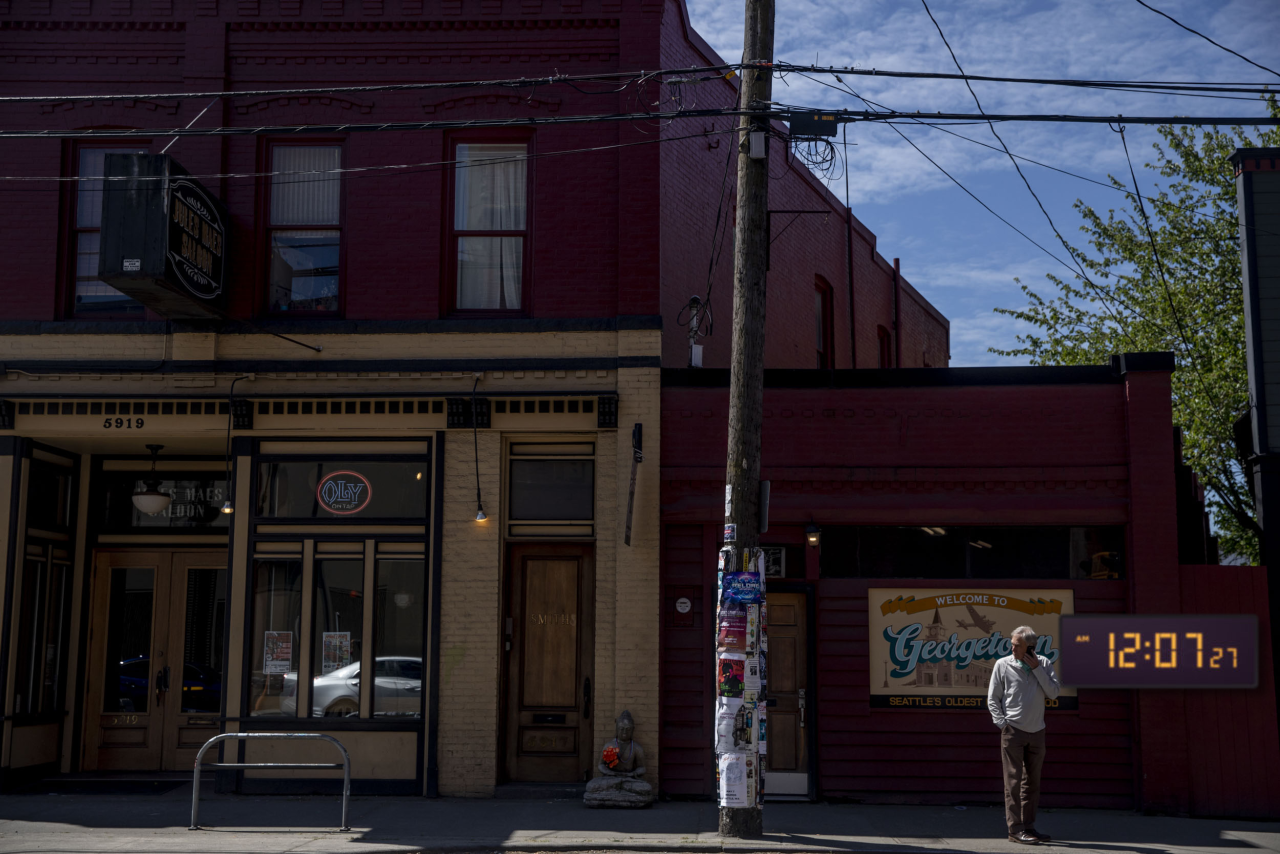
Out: 12:07:27
